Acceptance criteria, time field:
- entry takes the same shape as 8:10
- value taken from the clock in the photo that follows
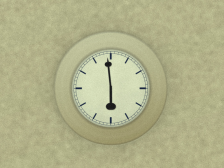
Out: 5:59
